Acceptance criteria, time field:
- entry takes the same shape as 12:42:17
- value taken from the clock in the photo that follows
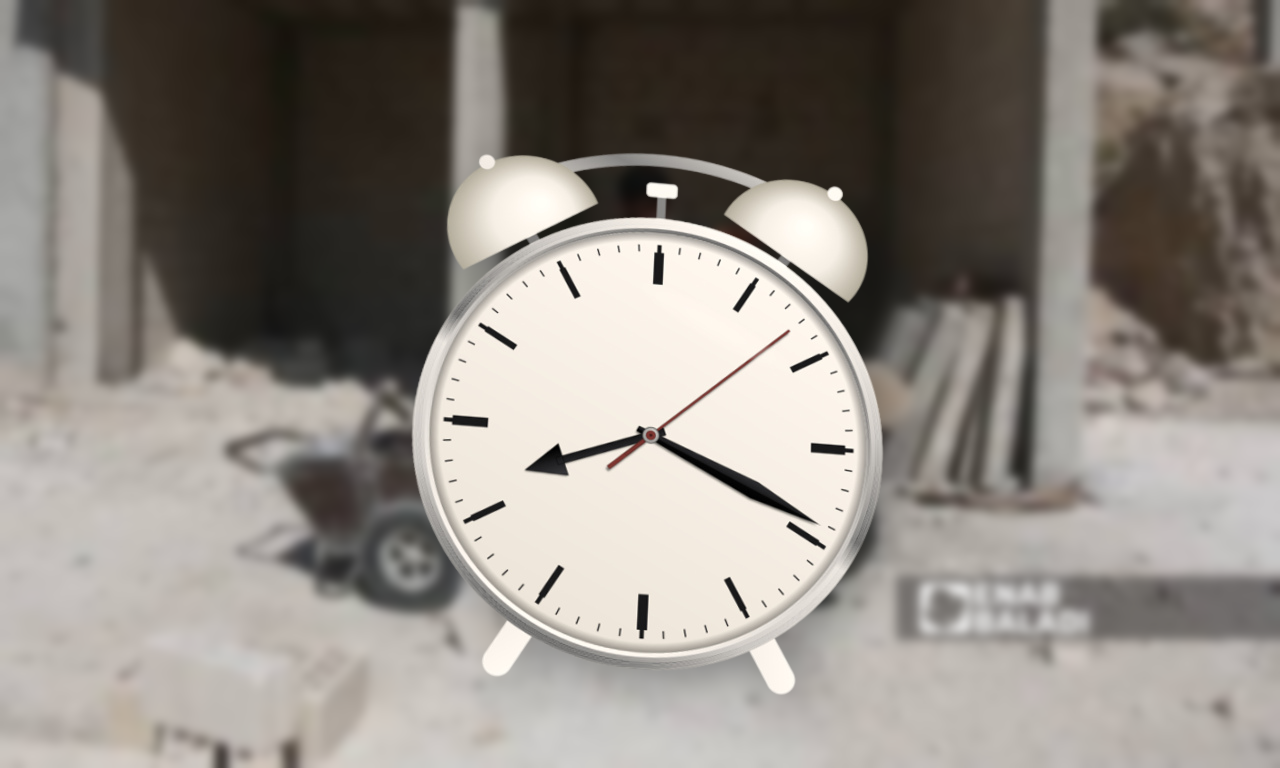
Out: 8:19:08
